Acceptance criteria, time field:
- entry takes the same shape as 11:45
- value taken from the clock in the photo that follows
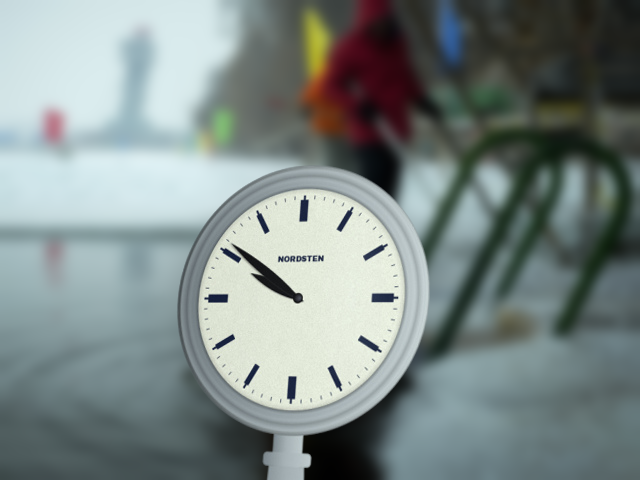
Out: 9:51
